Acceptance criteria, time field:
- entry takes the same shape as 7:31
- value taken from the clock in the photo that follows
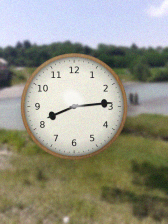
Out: 8:14
